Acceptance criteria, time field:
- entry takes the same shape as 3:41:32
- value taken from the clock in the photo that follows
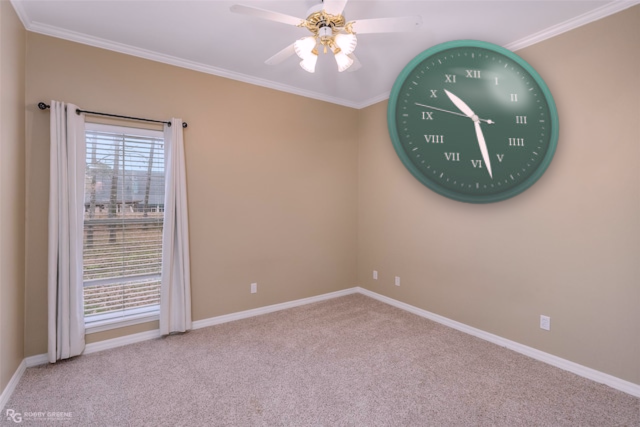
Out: 10:27:47
